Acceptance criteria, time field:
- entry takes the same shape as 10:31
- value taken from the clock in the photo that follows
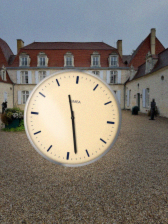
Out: 11:28
